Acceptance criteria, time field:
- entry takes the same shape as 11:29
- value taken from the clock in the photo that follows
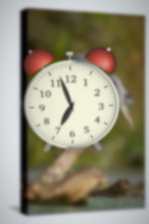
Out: 6:57
